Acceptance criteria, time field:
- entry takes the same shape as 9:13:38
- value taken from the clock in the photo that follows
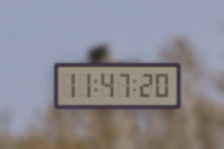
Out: 11:47:20
